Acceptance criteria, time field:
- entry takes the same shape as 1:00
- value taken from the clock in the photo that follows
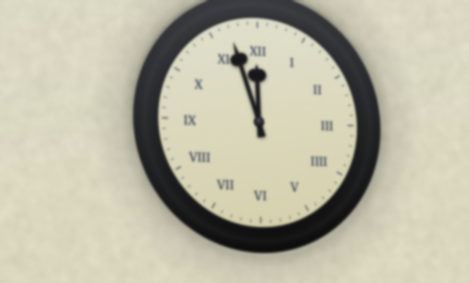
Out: 11:57
